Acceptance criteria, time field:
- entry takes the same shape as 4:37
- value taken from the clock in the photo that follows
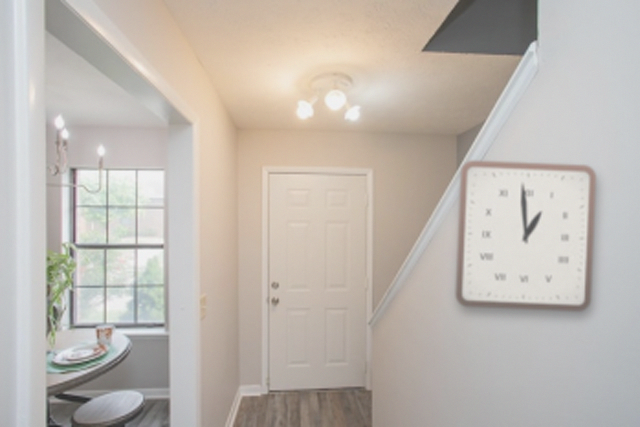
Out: 12:59
